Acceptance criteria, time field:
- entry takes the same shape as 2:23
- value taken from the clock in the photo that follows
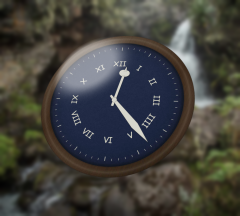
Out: 12:23
